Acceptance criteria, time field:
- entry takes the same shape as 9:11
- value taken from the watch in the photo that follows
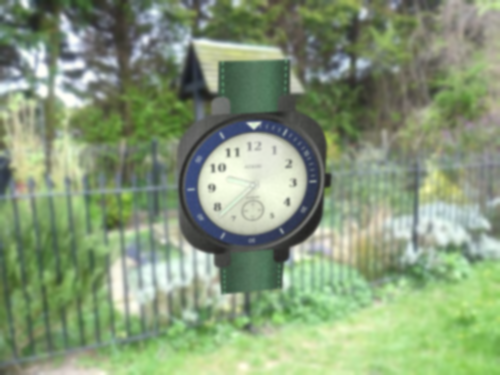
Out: 9:38
